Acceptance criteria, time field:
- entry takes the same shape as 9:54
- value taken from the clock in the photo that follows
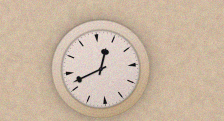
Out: 12:42
